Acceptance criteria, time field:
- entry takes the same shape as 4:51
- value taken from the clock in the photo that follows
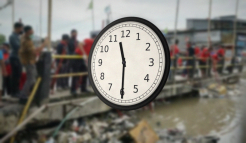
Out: 11:30
